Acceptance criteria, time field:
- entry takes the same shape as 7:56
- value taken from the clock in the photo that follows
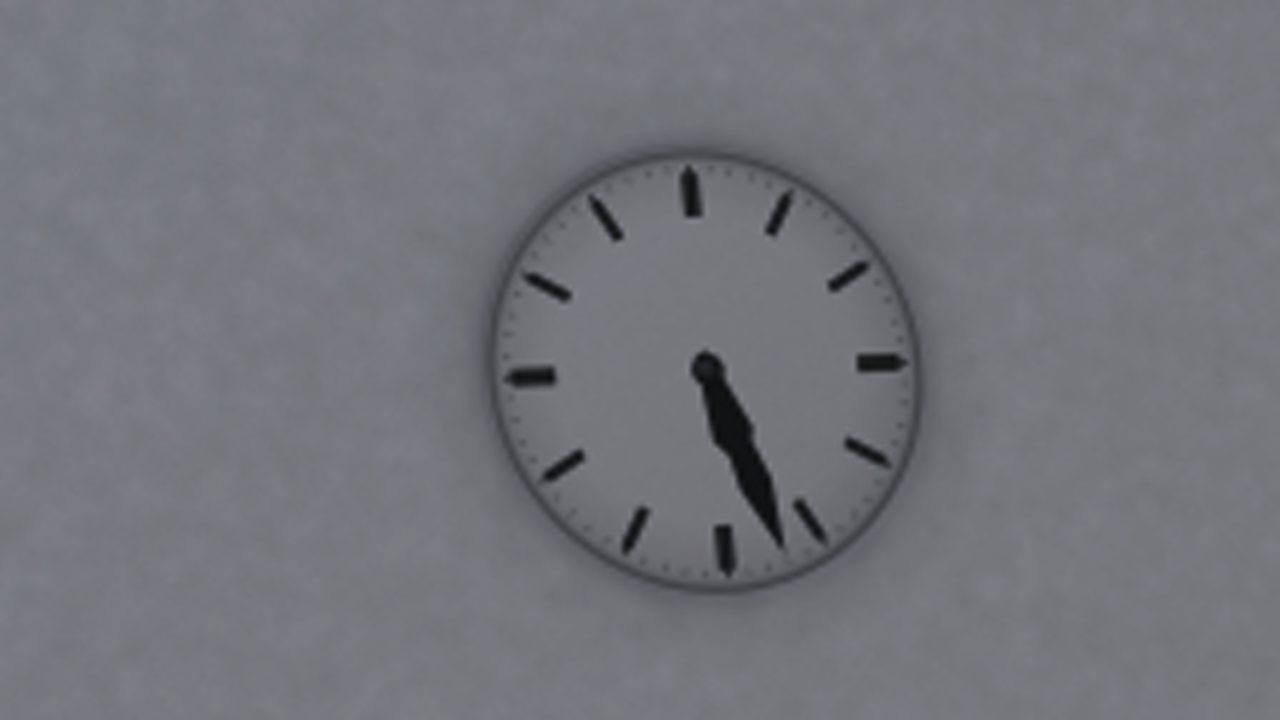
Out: 5:27
